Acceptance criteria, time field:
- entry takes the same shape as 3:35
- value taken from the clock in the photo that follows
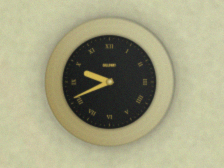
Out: 9:41
